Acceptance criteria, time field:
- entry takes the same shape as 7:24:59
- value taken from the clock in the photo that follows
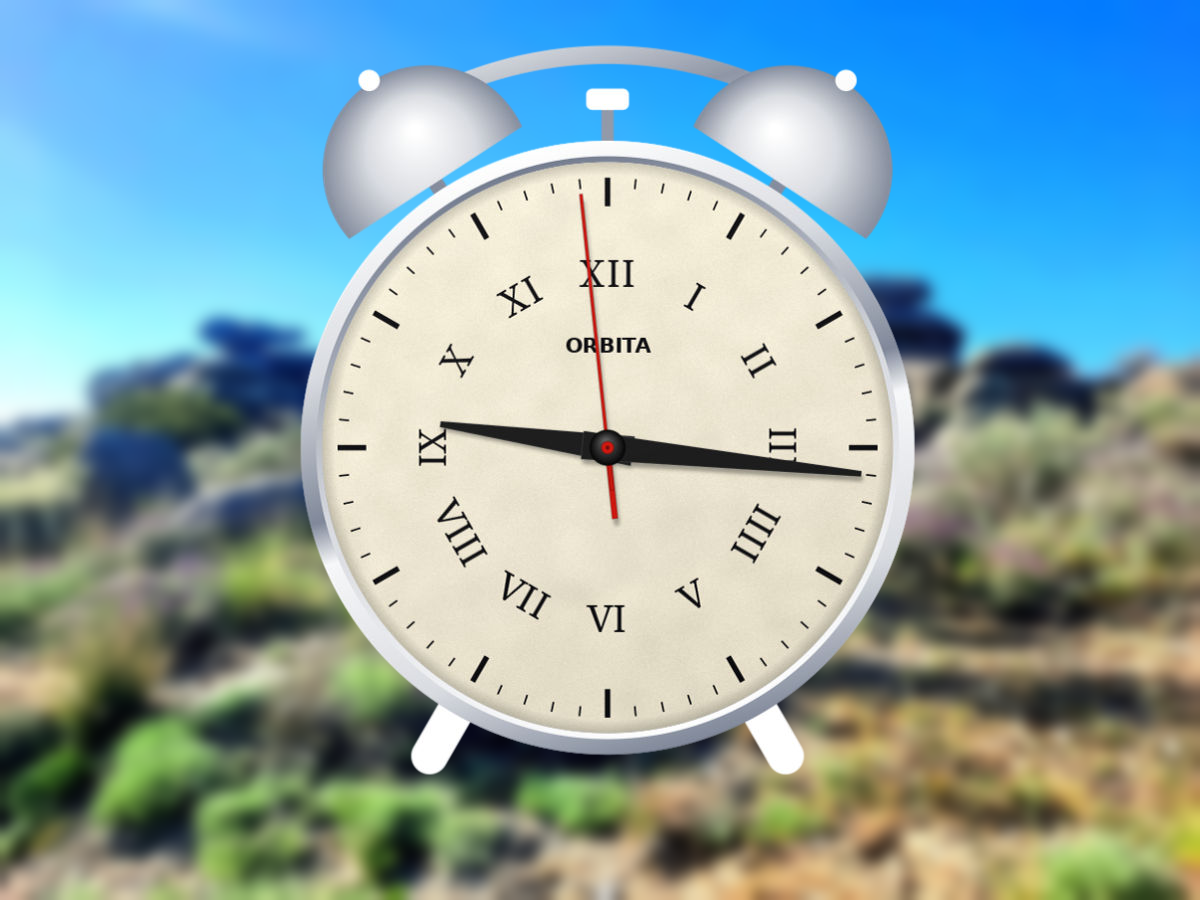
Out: 9:15:59
